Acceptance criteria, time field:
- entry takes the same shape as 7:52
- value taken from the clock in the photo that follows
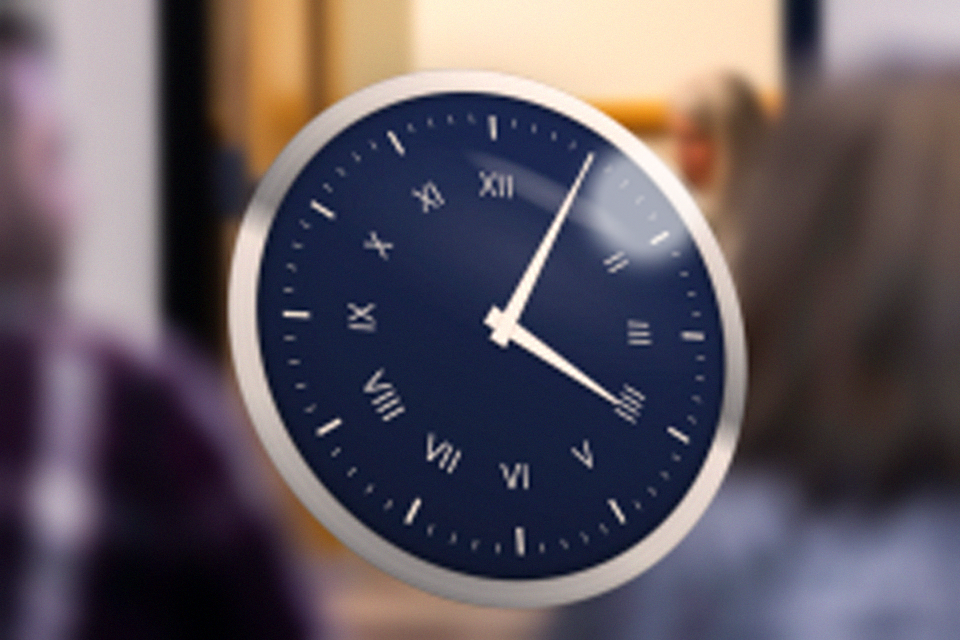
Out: 4:05
